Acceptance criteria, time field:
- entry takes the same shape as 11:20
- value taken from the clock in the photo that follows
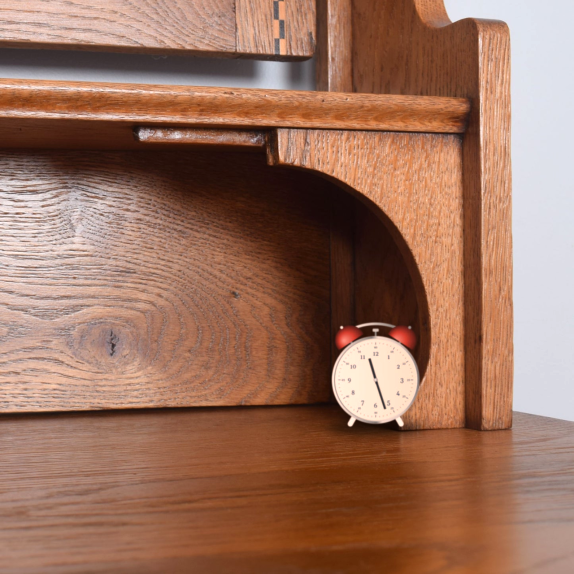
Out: 11:27
